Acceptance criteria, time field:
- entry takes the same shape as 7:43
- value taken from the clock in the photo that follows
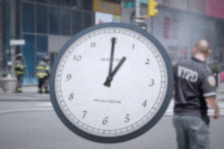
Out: 1:00
